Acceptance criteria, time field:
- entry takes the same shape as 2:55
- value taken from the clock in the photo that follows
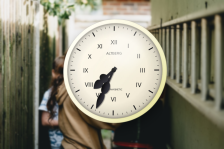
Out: 7:34
